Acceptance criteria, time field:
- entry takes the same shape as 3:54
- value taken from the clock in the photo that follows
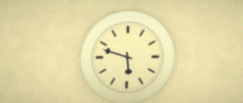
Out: 5:48
